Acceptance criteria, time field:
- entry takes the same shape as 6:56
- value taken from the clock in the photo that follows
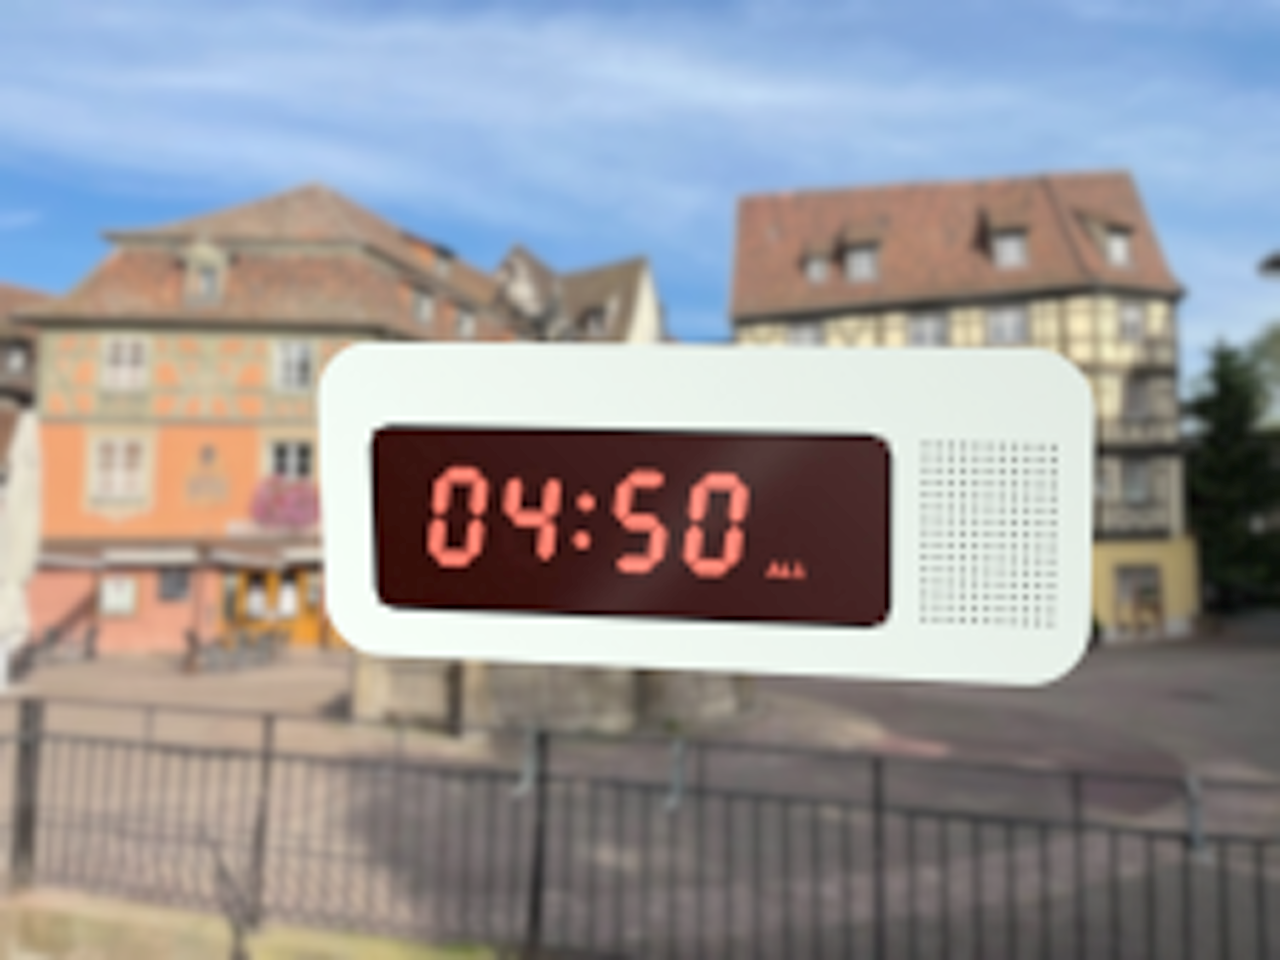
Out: 4:50
